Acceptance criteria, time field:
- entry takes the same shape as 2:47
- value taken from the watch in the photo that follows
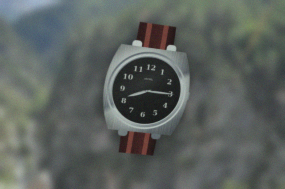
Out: 8:15
